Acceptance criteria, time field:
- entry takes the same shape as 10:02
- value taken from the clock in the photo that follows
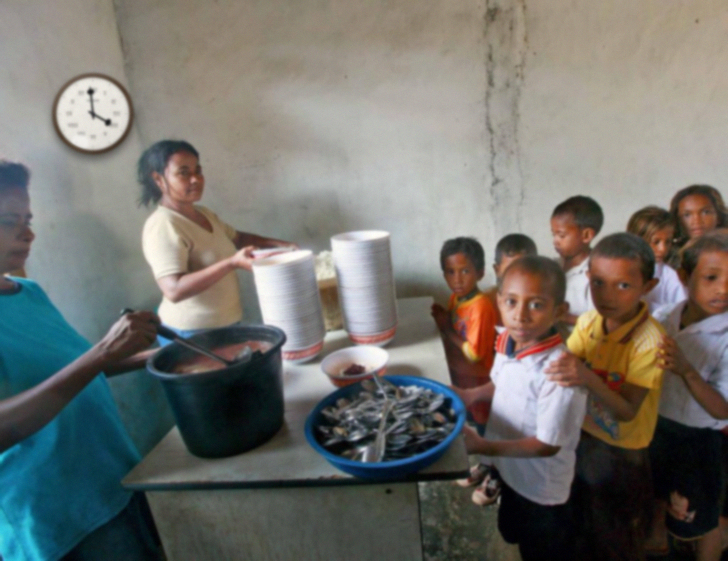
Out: 3:59
